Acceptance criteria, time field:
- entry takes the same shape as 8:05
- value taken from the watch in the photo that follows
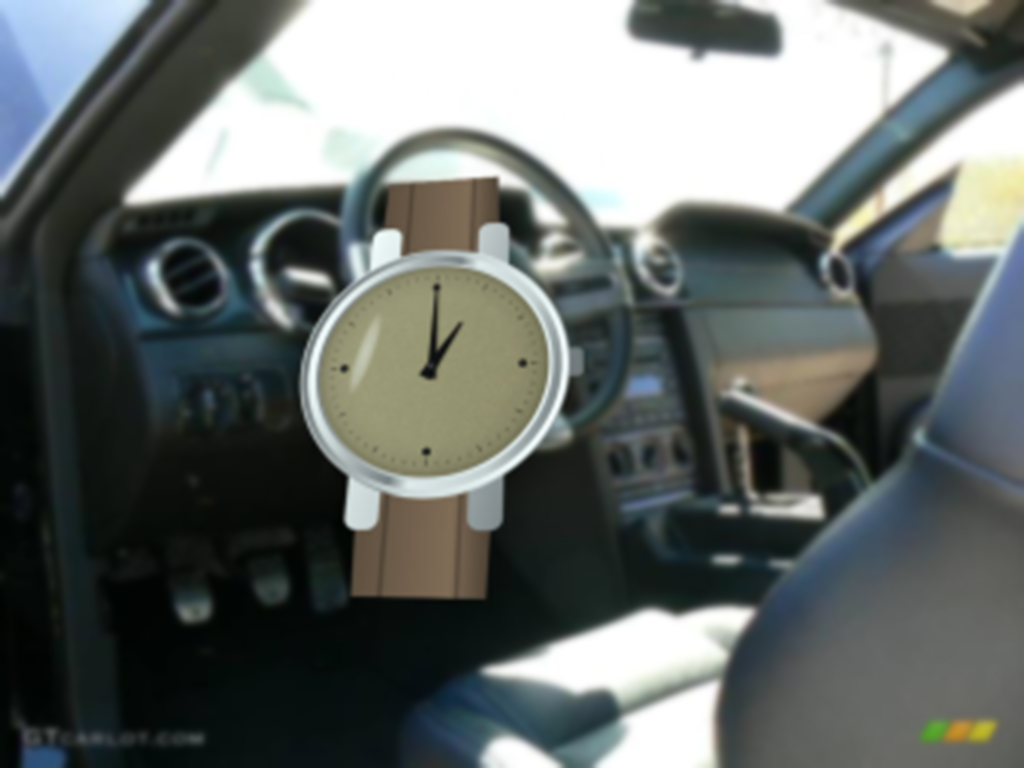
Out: 1:00
